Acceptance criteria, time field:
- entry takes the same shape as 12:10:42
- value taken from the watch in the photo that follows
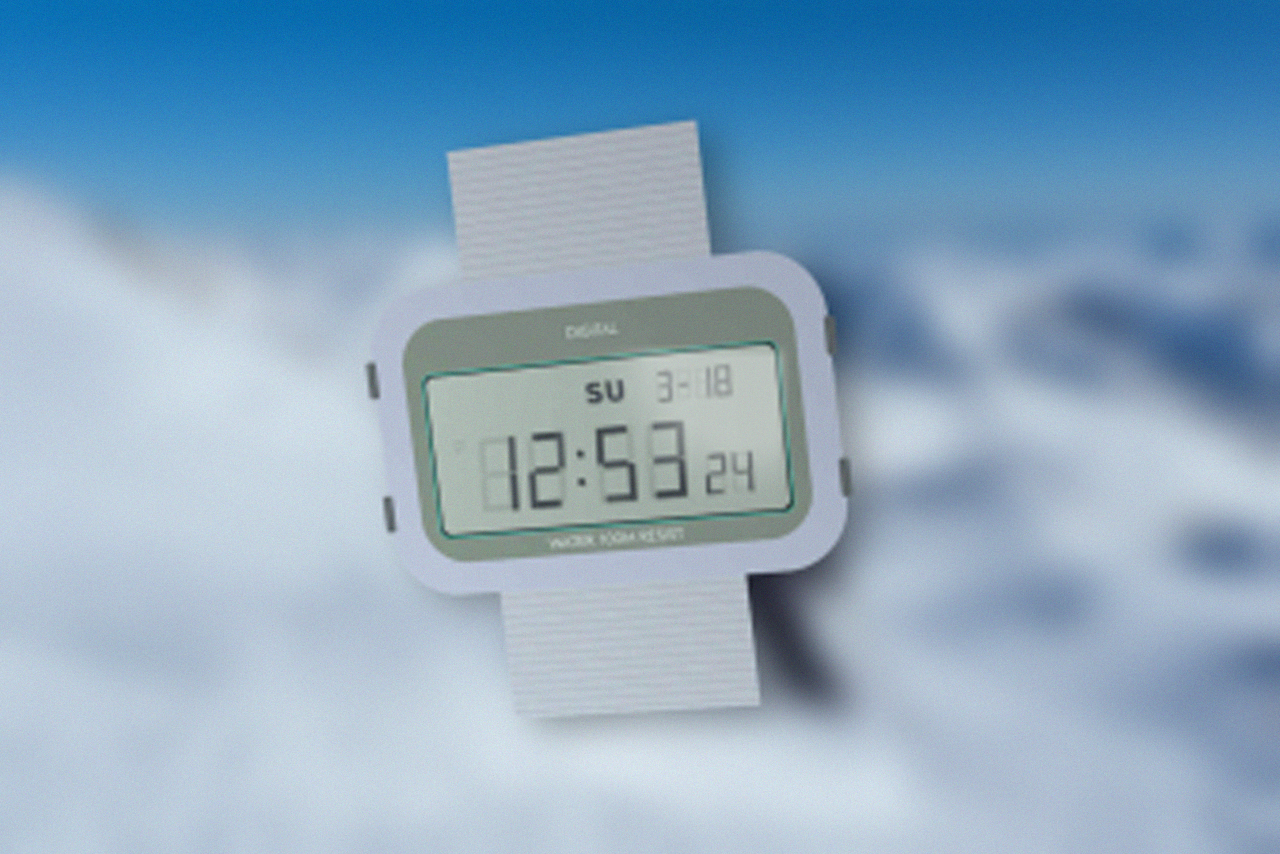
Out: 12:53:24
